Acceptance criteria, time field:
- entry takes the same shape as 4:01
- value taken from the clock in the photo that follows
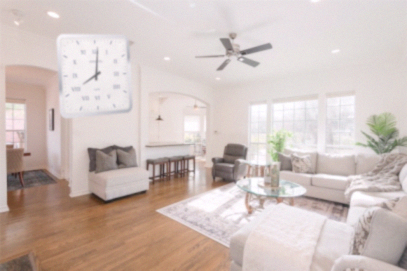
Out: 8:01
